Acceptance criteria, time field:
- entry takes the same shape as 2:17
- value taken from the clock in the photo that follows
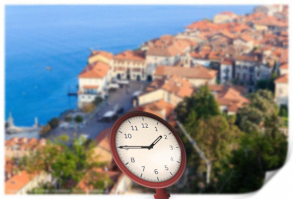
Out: 1:45
